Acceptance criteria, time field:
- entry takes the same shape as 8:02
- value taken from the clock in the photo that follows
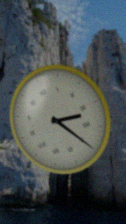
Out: 3:25
